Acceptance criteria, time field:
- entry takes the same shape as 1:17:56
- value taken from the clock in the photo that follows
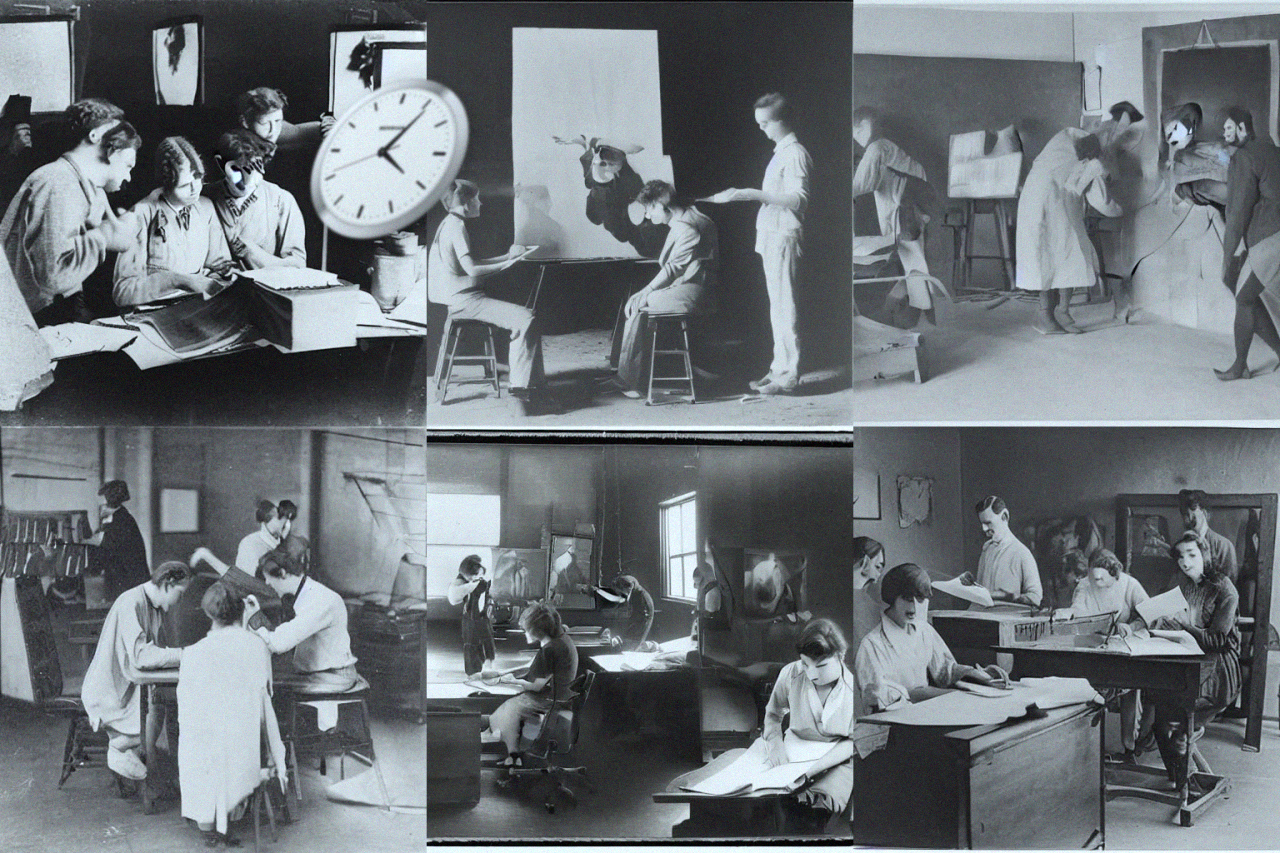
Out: 4:05:41
